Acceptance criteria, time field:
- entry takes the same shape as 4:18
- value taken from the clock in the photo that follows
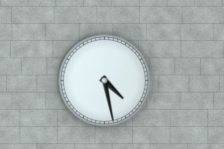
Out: 4:28
